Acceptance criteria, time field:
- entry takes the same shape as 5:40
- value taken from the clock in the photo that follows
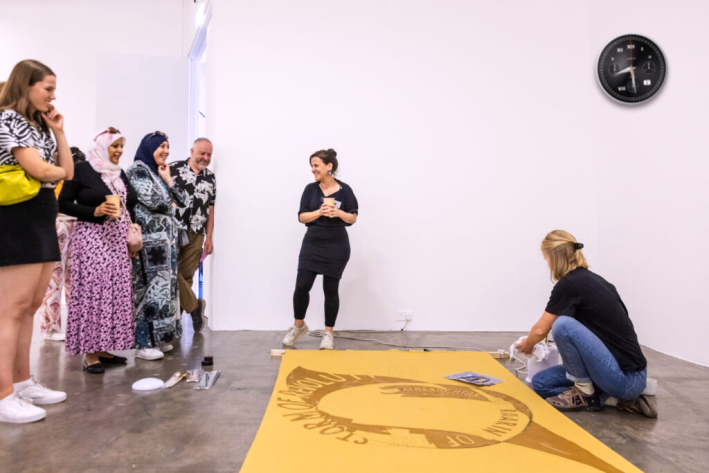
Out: 8:29
